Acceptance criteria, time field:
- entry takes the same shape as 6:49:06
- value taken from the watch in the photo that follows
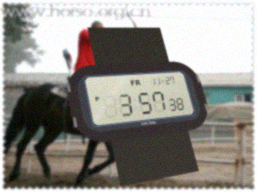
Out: 3:57:38
